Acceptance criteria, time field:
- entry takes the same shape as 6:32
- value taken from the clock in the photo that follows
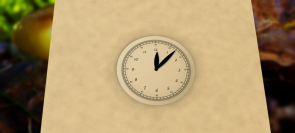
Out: 12:07
